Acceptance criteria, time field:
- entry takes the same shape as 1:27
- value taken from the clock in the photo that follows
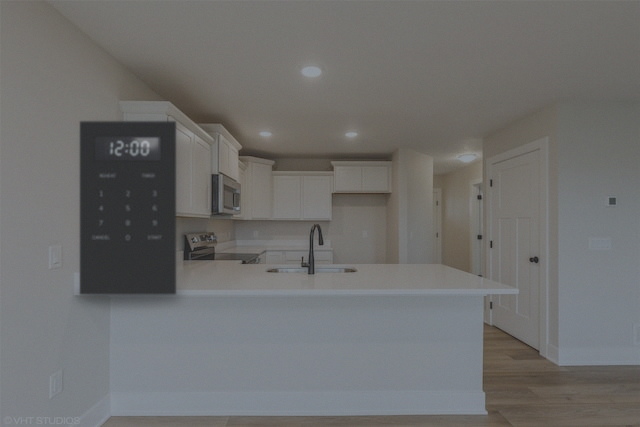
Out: 12:00
